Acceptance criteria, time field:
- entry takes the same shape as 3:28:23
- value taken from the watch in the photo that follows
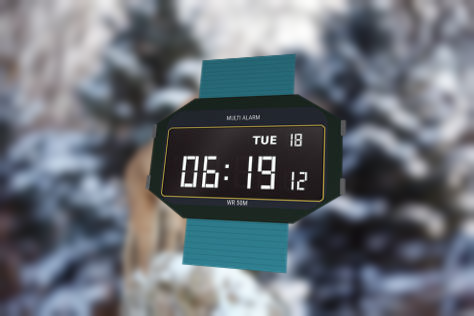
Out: 6:19:12
